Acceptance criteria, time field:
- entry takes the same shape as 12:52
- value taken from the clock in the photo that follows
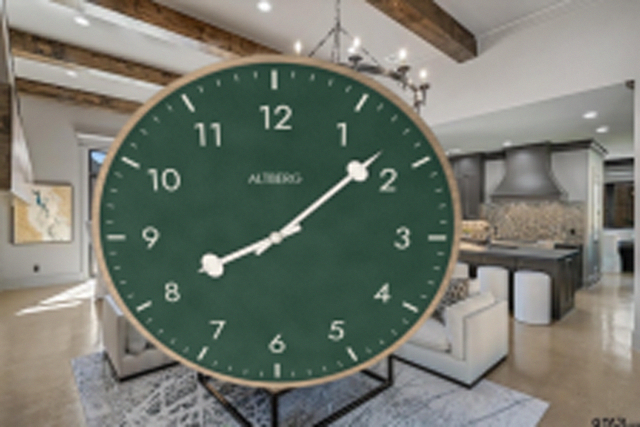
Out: 8:08
